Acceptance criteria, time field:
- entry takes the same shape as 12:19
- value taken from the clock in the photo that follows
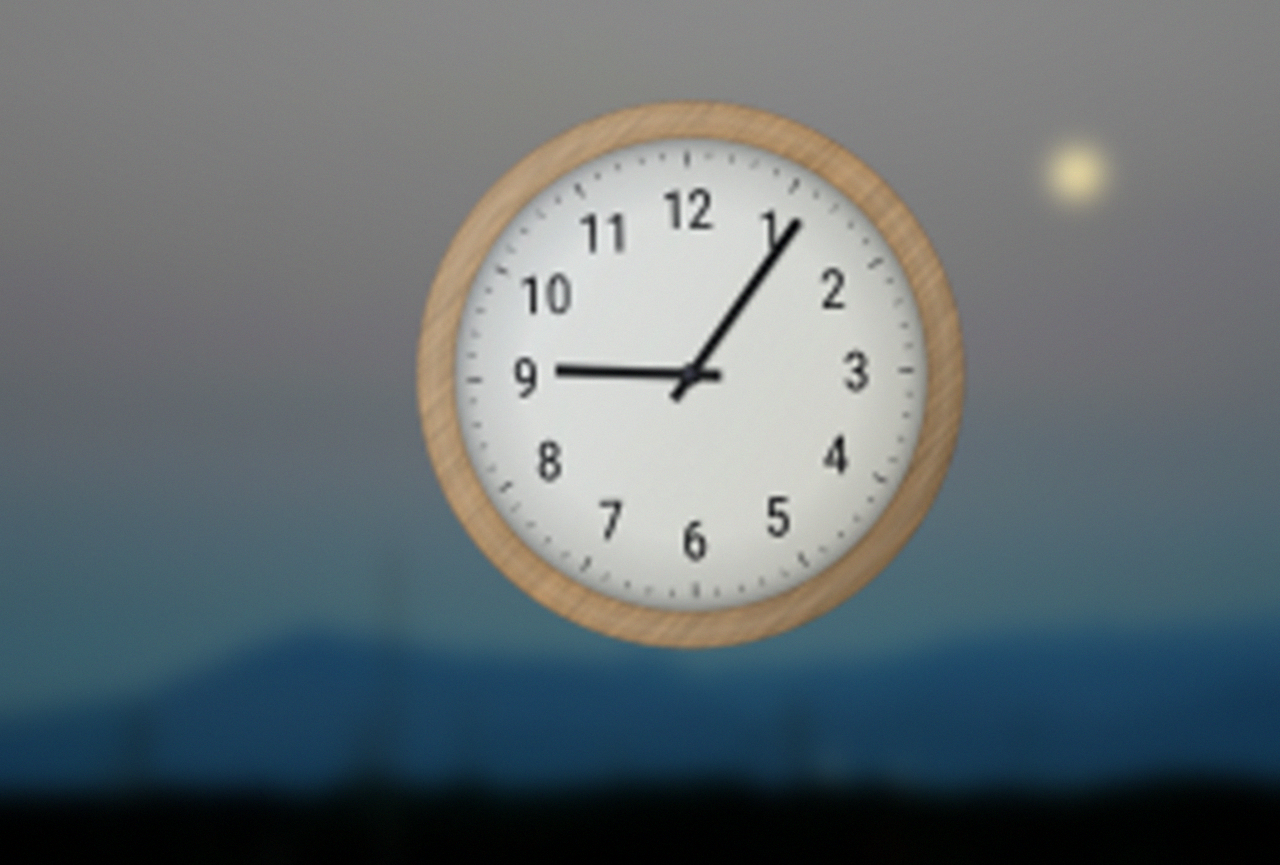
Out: 9:06
